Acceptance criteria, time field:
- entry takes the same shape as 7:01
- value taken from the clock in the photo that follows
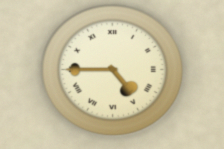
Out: 4:45
